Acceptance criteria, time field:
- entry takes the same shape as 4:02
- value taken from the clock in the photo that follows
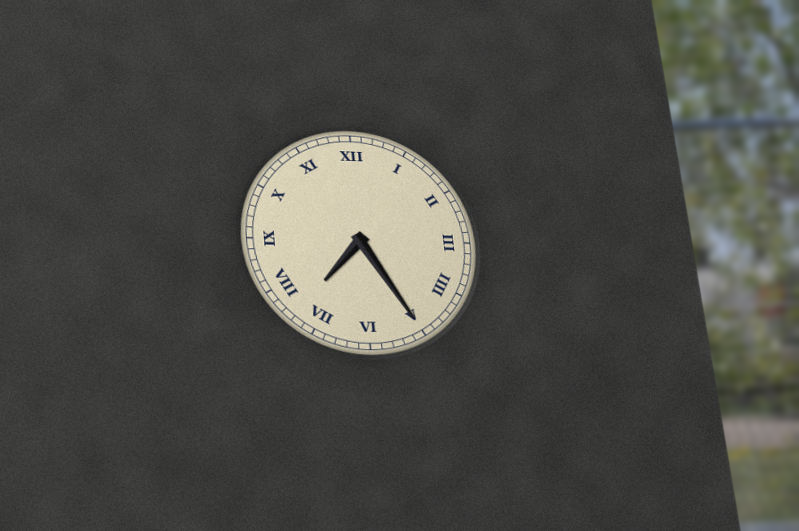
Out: 7:25
